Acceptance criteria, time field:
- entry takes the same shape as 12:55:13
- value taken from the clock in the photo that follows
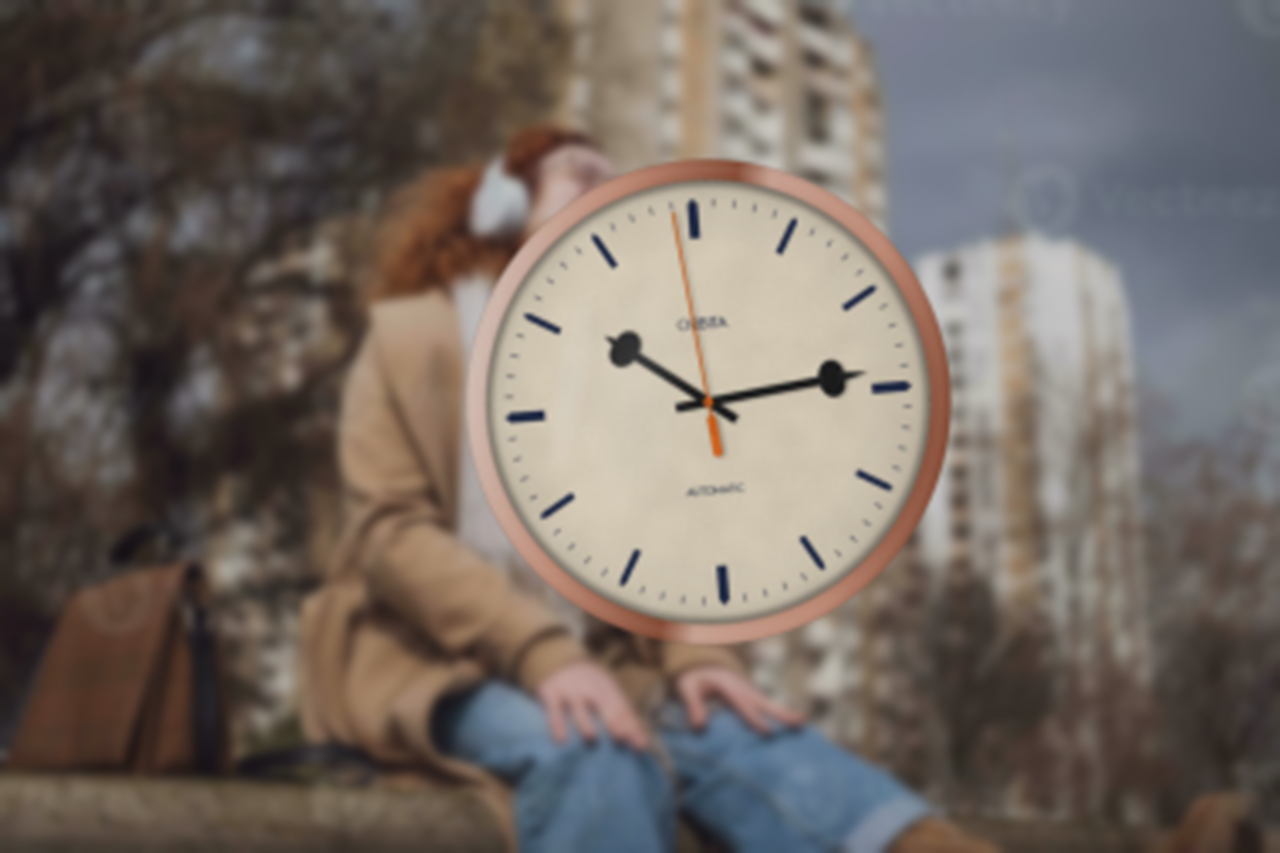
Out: 10:13:59
